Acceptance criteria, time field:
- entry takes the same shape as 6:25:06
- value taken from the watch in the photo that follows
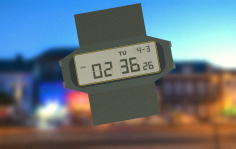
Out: 2:36:26
